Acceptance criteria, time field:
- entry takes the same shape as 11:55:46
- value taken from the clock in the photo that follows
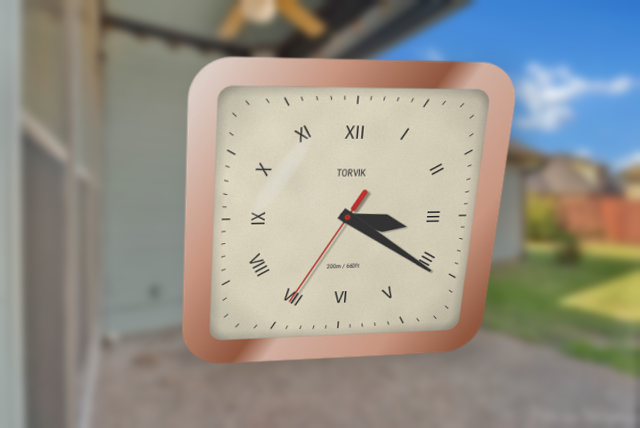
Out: 3:20:35
